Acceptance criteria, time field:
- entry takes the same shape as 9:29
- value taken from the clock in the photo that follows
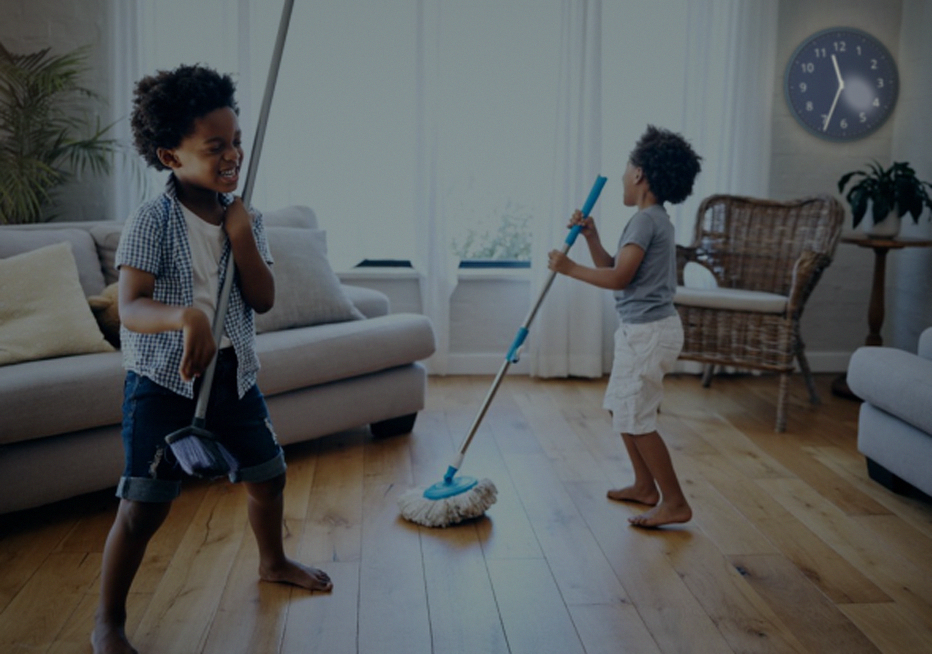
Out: 11:34
